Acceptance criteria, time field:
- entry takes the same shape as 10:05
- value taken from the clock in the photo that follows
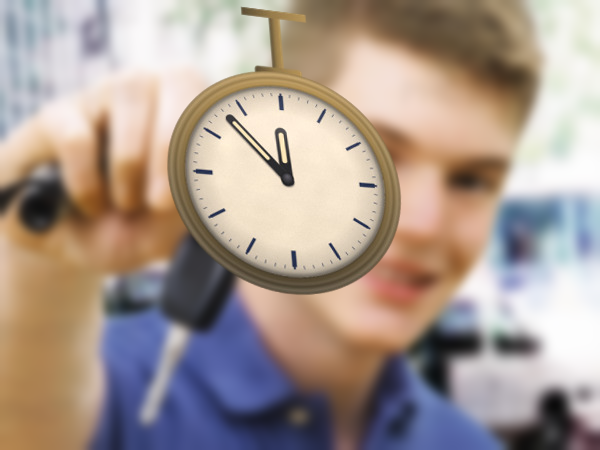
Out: 11:53
